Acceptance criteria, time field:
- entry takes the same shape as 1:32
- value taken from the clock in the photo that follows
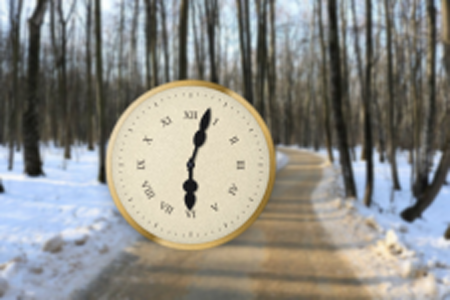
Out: 6:03
